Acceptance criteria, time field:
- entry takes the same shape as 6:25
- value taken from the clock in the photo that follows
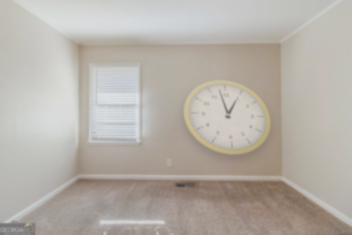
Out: 12:58
